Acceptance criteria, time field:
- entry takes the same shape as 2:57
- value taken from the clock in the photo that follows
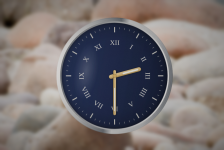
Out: 2:30
